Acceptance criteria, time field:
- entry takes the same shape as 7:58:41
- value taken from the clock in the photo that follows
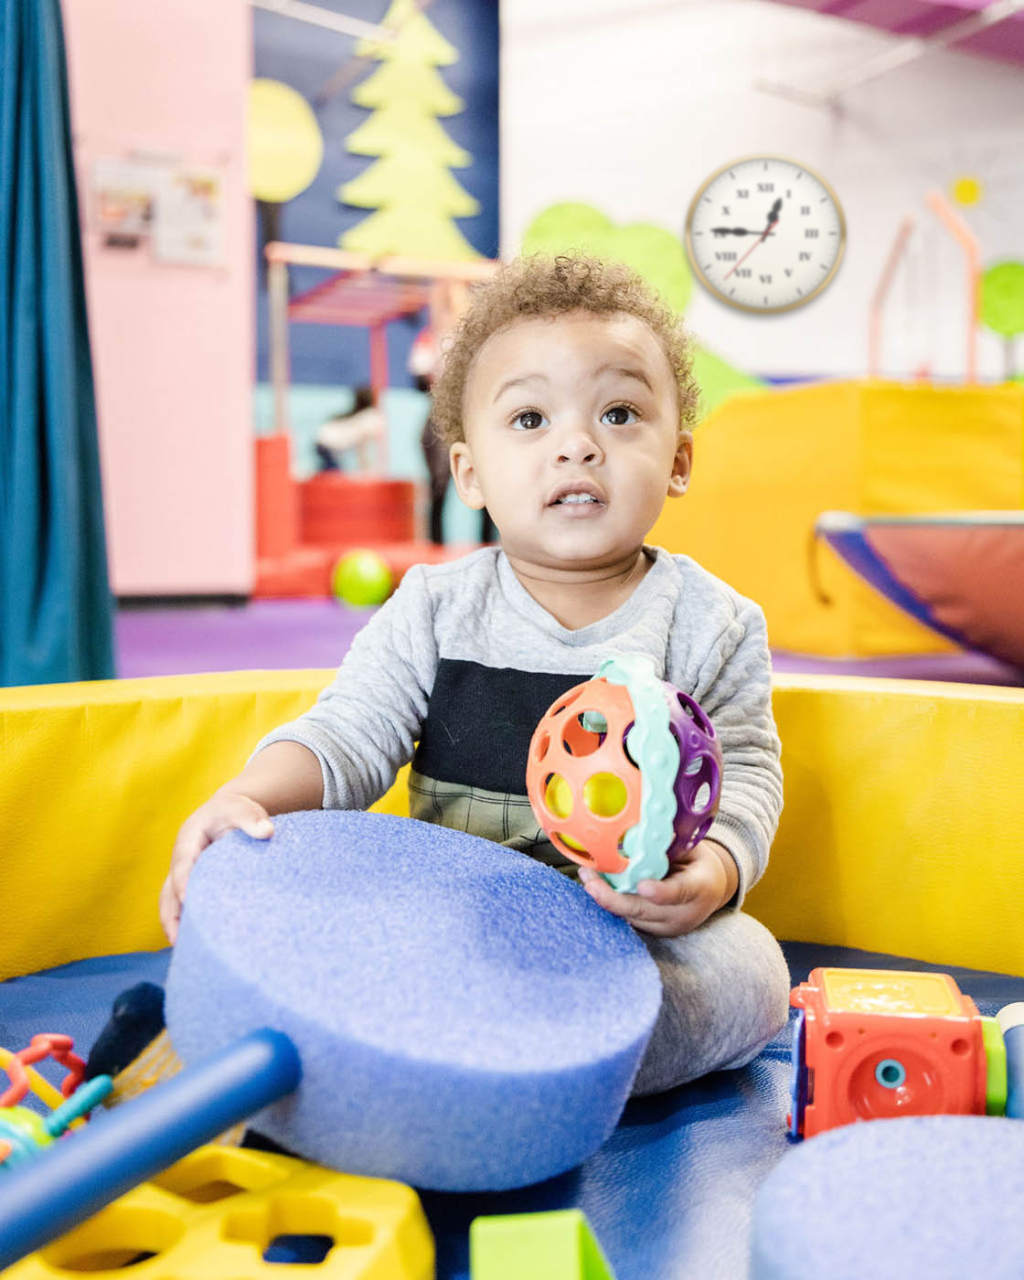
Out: 12:45:37
